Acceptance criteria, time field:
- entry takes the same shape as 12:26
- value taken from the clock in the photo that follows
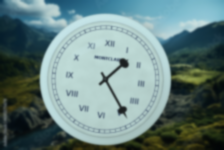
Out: 1:24
